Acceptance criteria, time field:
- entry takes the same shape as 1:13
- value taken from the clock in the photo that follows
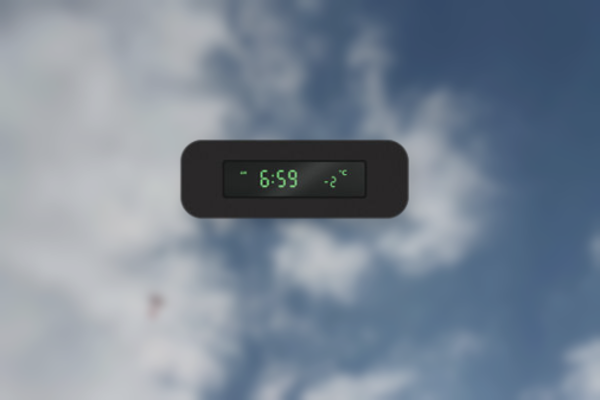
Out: 6:59
